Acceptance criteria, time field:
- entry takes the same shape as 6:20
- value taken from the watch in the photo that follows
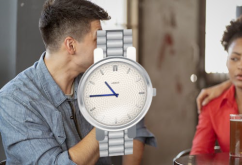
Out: 10:45
